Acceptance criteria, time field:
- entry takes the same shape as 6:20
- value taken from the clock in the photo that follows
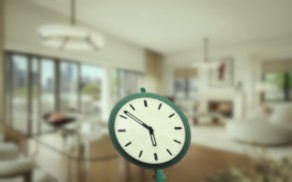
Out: 5:52
